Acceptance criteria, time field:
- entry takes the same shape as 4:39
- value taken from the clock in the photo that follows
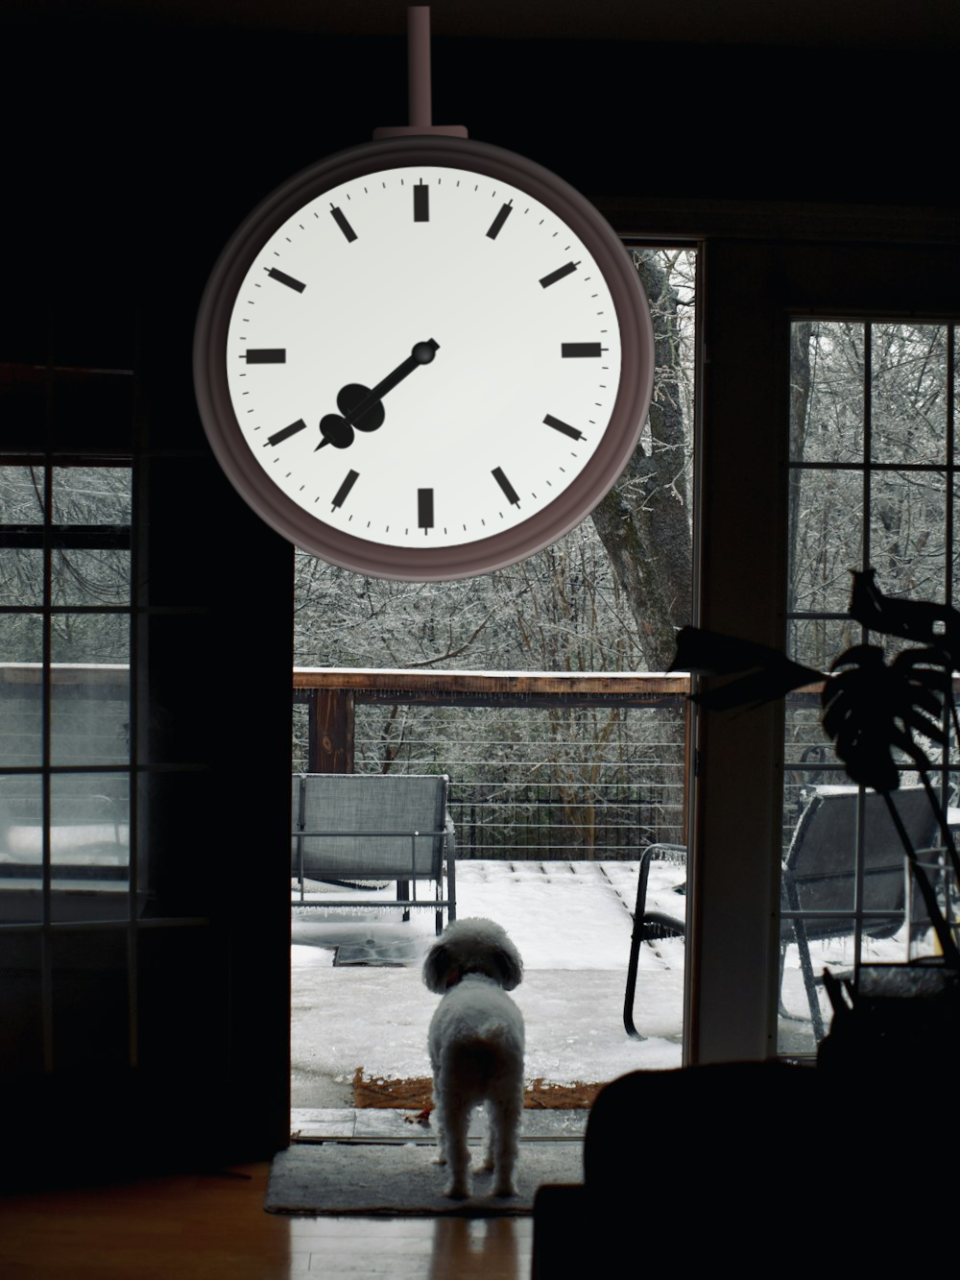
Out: 7:38
